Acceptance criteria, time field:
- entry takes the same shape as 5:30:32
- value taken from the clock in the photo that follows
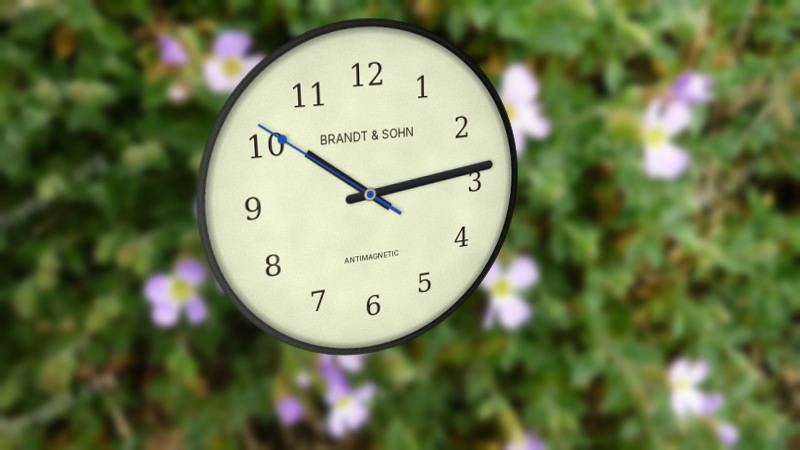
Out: 10:13:51
